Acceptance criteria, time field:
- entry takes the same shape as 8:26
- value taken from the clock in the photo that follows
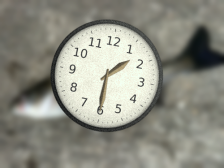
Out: 1:30
